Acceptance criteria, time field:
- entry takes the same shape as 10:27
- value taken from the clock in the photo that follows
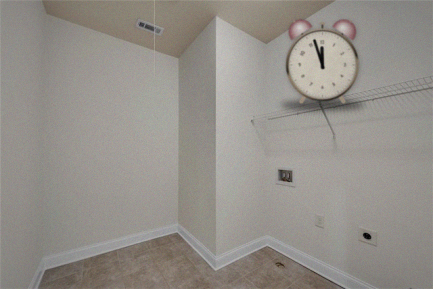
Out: 11:57
